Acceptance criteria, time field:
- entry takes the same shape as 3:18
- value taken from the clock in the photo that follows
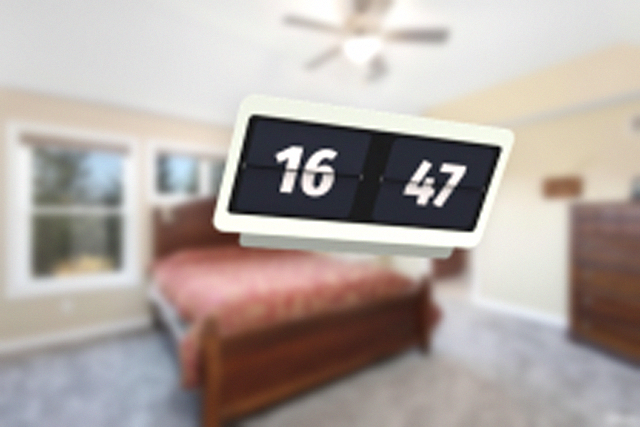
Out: 16:47
